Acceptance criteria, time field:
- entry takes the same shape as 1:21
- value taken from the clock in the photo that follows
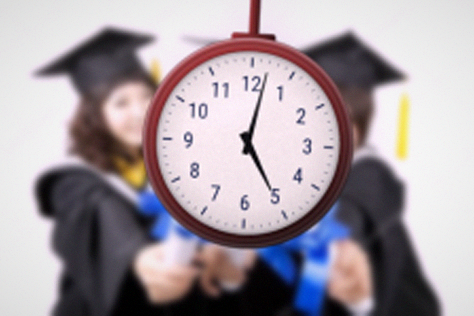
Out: 5:02
